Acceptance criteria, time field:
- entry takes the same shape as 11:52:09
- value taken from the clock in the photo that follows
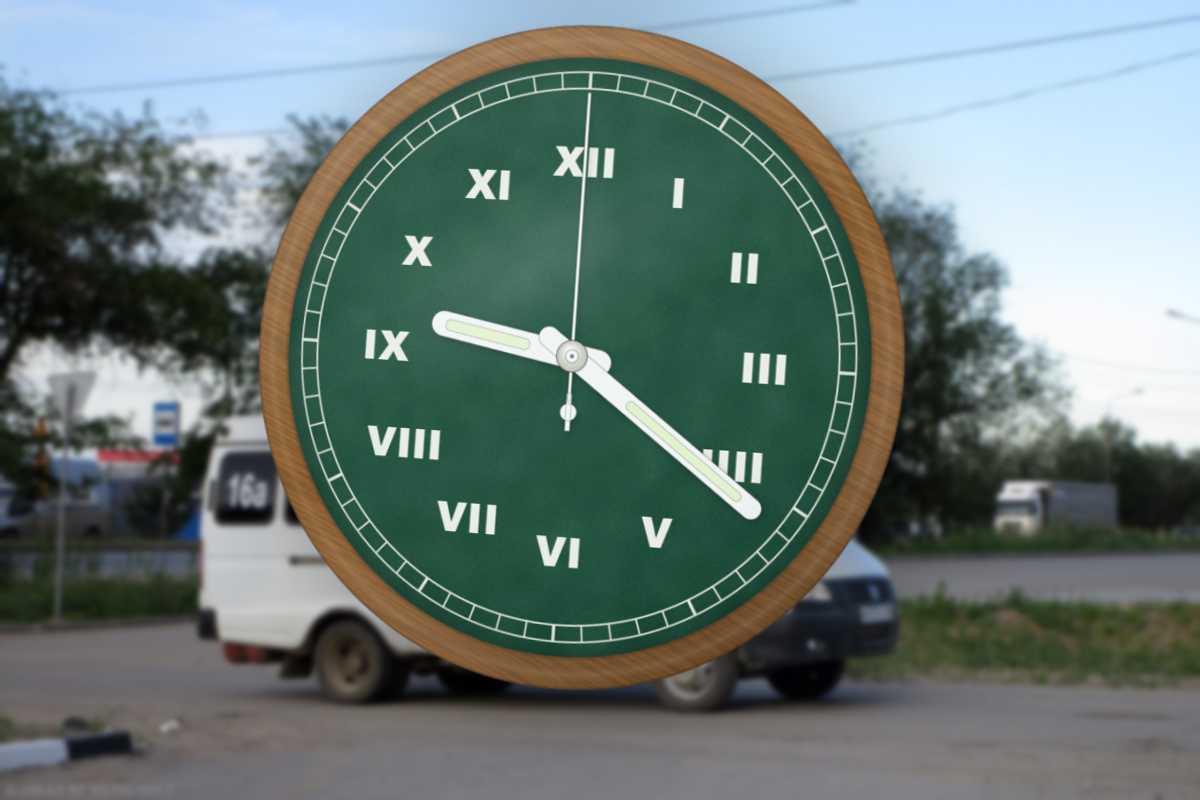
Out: 9:21:00
